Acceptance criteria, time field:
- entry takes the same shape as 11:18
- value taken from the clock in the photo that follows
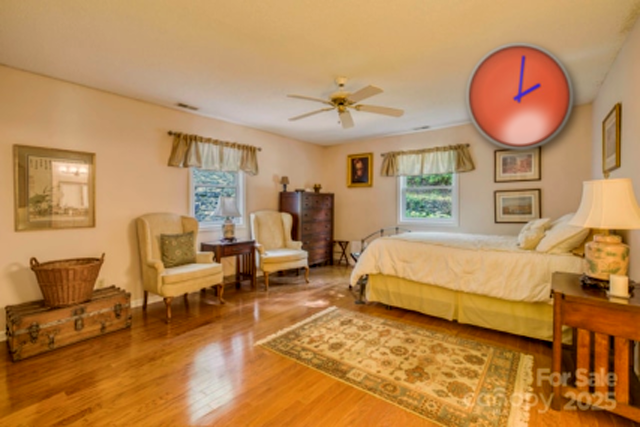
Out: 2:01
